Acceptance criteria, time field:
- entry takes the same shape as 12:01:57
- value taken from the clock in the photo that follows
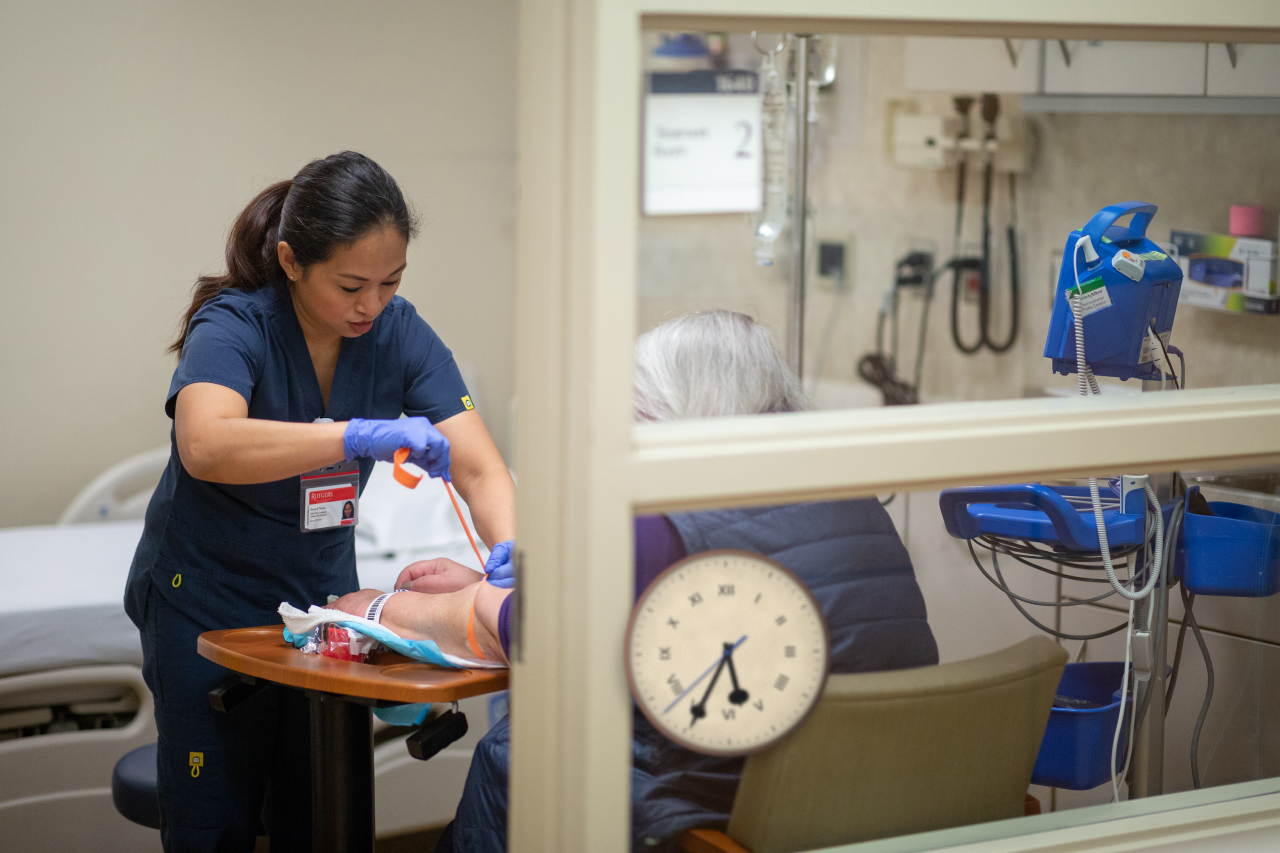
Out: 5:34:38
